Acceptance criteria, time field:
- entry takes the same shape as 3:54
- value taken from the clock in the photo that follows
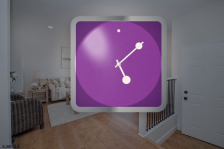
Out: 5:08
